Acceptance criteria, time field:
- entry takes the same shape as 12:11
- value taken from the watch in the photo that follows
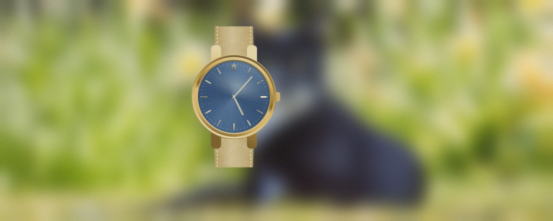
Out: 5:07
